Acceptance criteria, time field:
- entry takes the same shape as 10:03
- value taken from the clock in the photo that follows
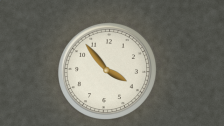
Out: 3:53
